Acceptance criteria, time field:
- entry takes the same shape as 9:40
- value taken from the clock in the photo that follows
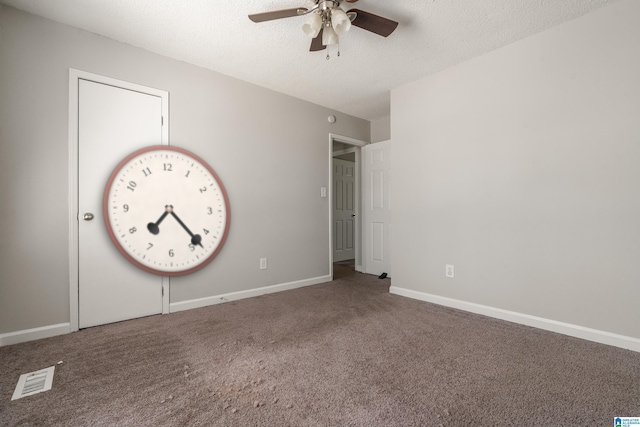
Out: 7:23
